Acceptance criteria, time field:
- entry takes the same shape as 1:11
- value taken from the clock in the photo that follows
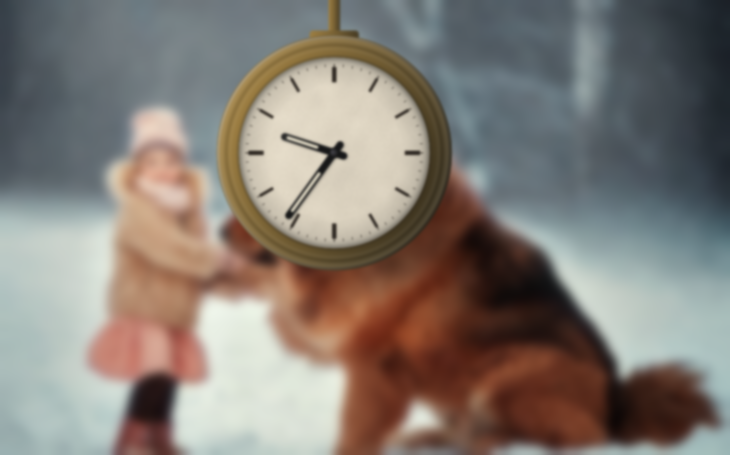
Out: 9:36
